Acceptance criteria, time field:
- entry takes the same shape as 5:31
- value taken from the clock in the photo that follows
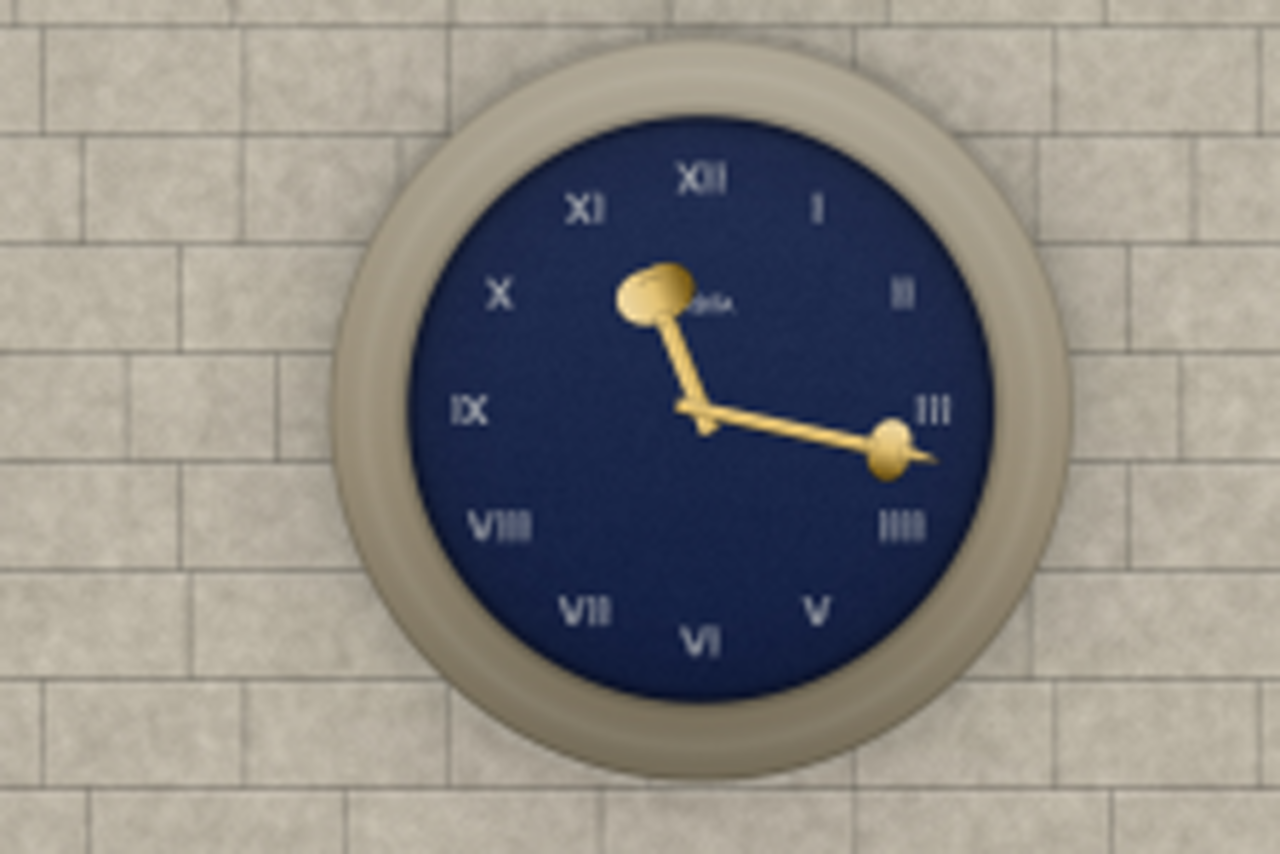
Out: 11:17
